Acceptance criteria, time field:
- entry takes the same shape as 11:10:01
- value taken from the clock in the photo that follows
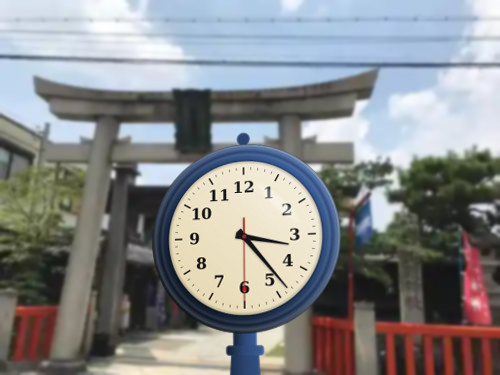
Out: 3:23:30
